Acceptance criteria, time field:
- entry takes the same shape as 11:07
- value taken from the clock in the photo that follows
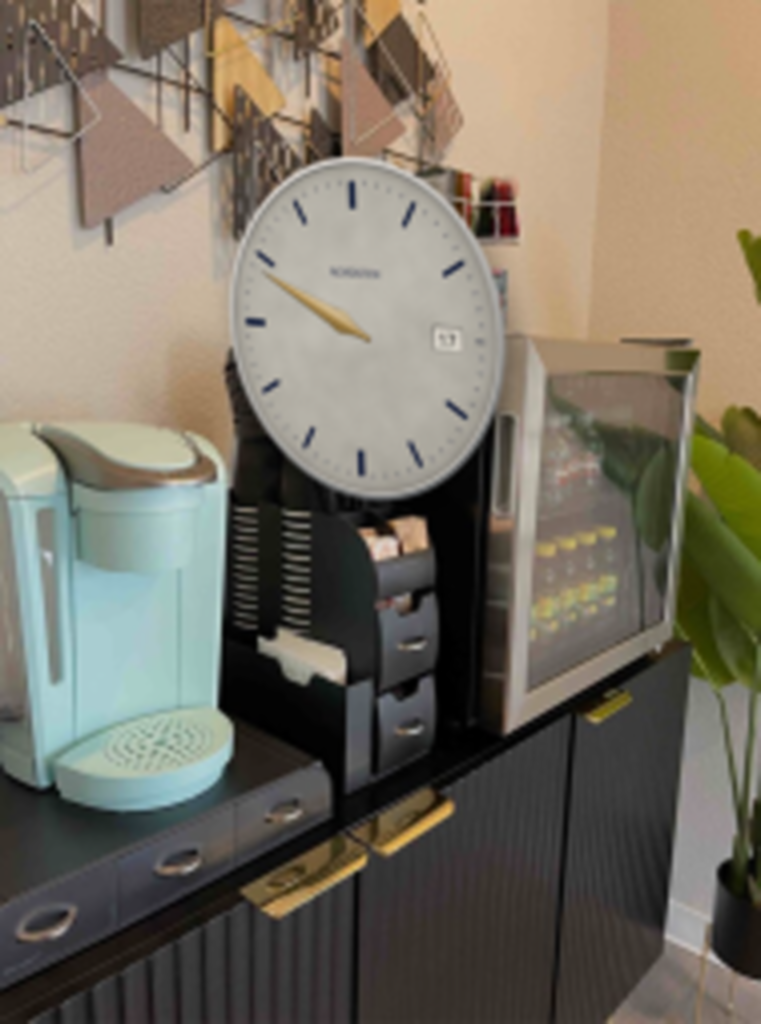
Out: 9:49
